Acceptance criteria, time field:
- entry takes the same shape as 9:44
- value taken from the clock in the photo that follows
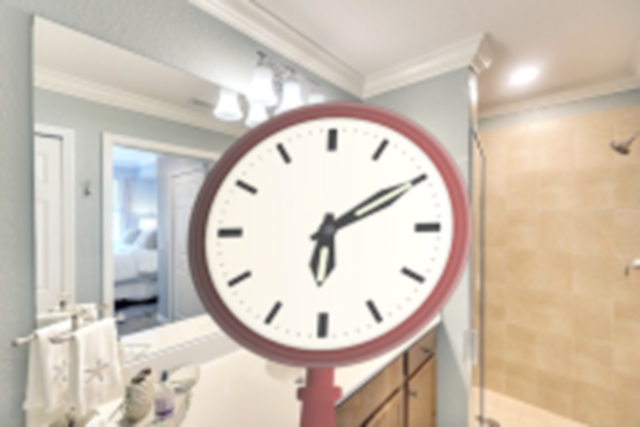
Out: 6:10
